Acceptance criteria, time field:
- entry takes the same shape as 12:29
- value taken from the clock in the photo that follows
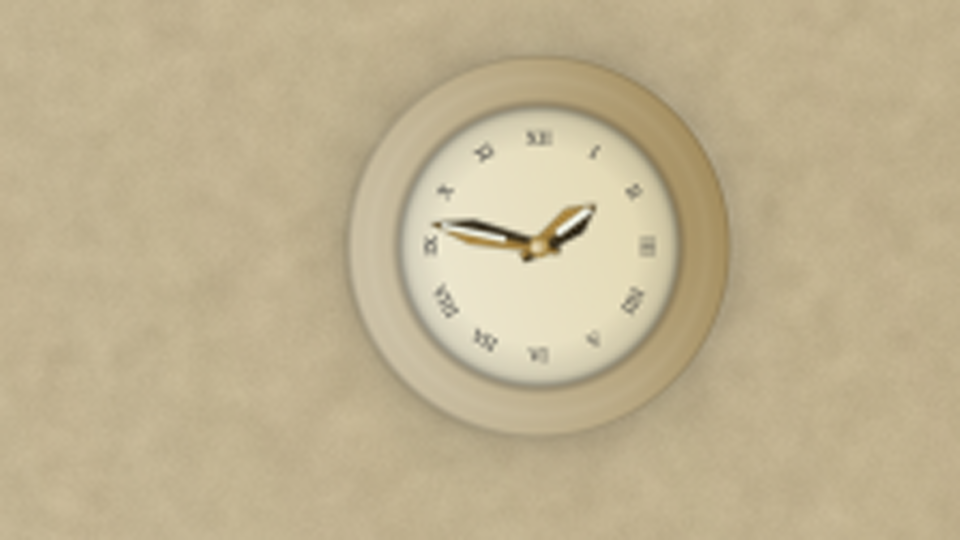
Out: 1:47
